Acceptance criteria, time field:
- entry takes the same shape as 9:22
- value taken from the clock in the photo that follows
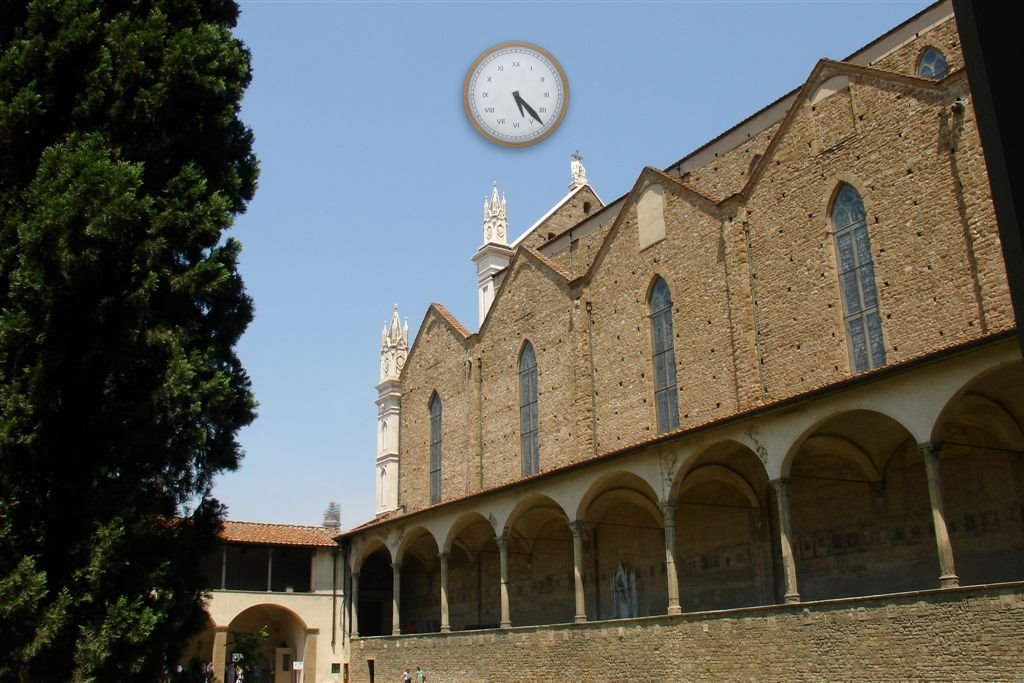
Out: 5:23
